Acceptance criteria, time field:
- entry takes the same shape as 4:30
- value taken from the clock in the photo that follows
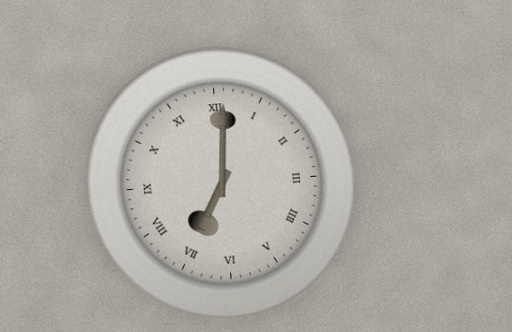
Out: 7:01
